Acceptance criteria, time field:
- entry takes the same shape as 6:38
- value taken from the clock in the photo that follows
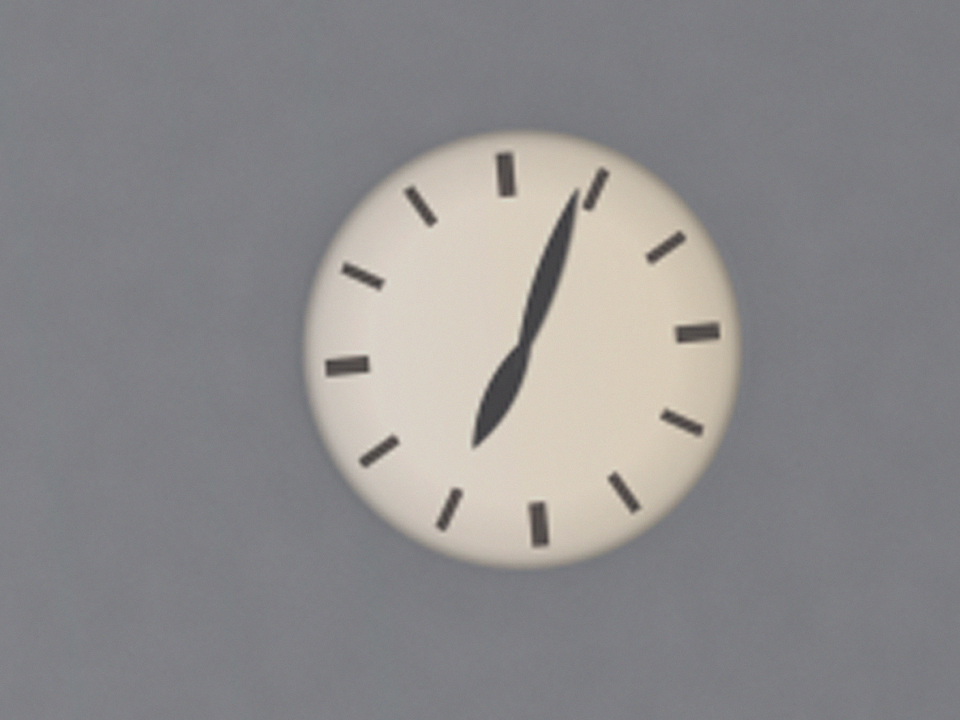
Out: 7:04
